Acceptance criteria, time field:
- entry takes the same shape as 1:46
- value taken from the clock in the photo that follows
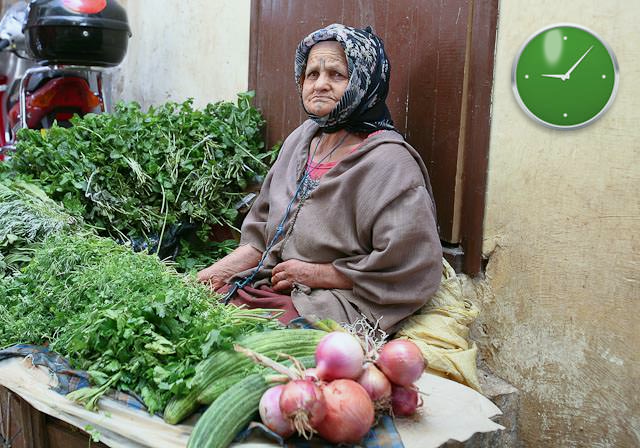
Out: 9:07
